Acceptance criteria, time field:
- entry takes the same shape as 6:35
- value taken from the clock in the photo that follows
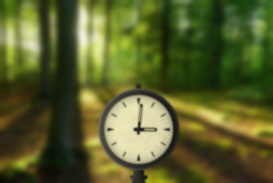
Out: 3:01
